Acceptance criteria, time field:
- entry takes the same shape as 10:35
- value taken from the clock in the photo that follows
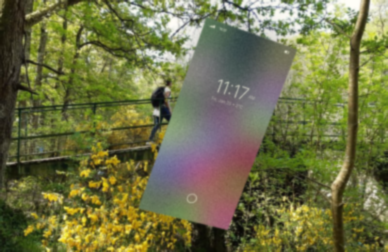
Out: 11:17
